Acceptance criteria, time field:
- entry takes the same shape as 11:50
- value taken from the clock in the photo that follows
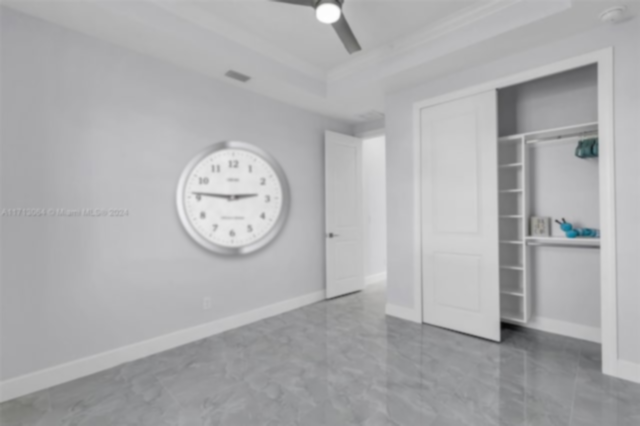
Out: 2:46
